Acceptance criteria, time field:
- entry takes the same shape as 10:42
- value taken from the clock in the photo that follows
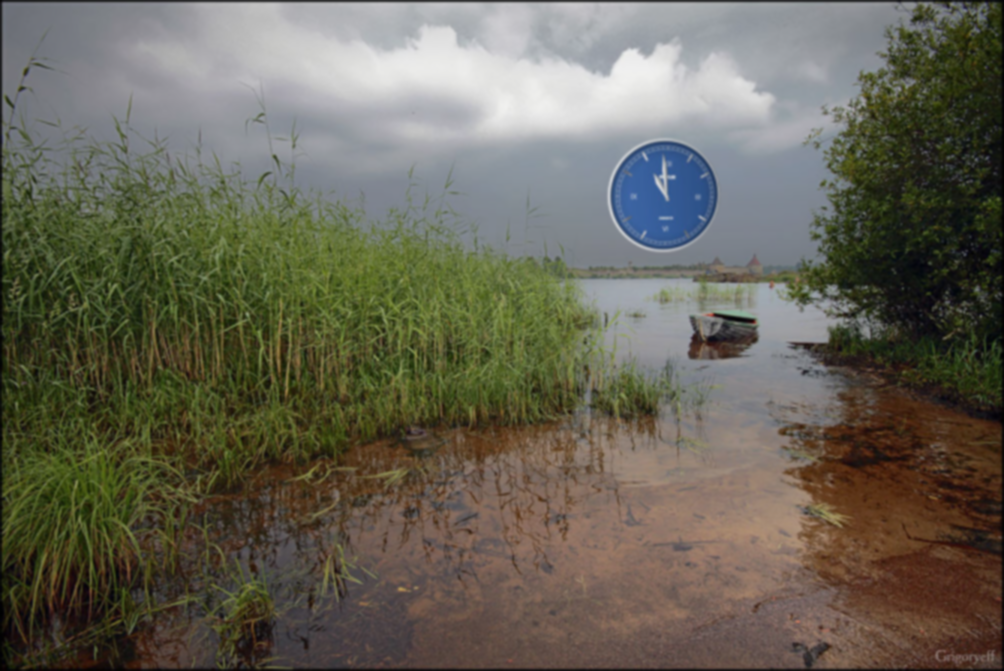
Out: 10:59
